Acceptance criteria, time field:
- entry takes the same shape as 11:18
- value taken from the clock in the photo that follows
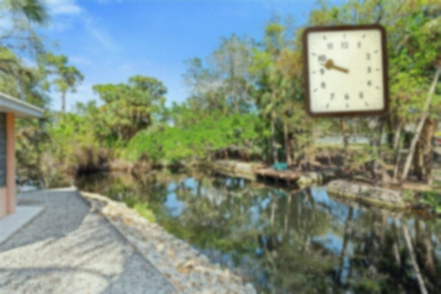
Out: 9:48
